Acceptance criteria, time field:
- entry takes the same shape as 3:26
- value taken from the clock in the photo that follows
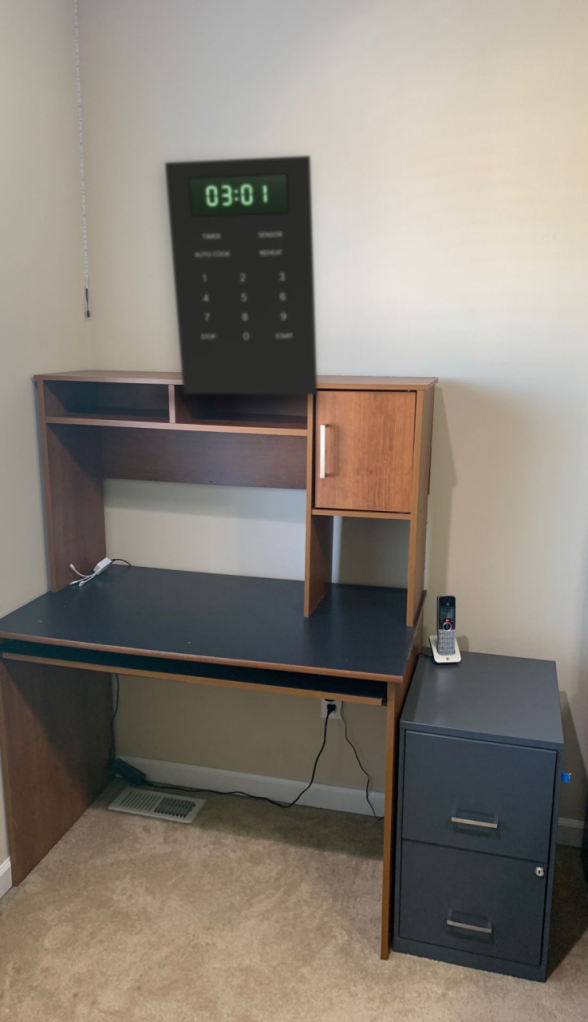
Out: 3:01
